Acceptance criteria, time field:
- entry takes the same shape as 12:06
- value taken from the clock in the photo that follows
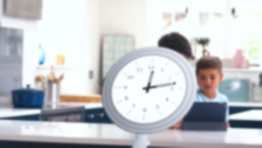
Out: 12:13
